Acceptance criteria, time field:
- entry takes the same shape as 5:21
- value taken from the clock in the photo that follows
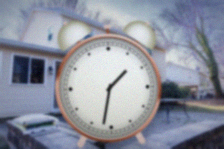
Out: 1:32
